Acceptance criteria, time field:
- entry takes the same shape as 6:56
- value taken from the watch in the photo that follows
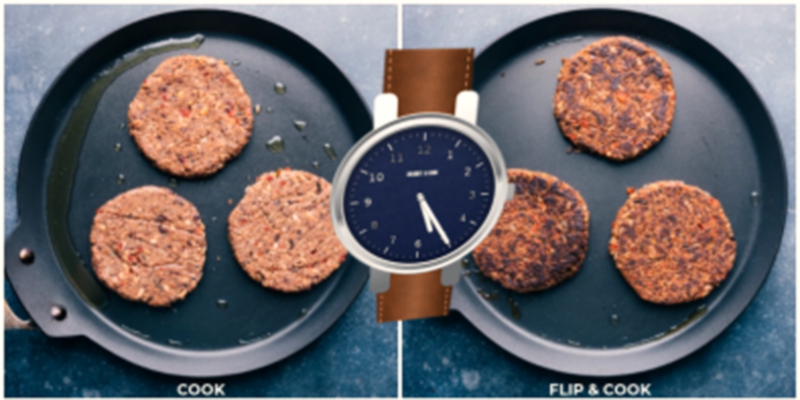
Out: 5:25
